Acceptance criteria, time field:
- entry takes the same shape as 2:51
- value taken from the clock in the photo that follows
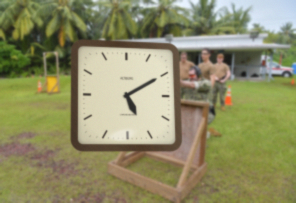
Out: 5:10
